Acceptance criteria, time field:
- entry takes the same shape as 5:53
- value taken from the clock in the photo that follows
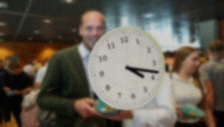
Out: 4:18
